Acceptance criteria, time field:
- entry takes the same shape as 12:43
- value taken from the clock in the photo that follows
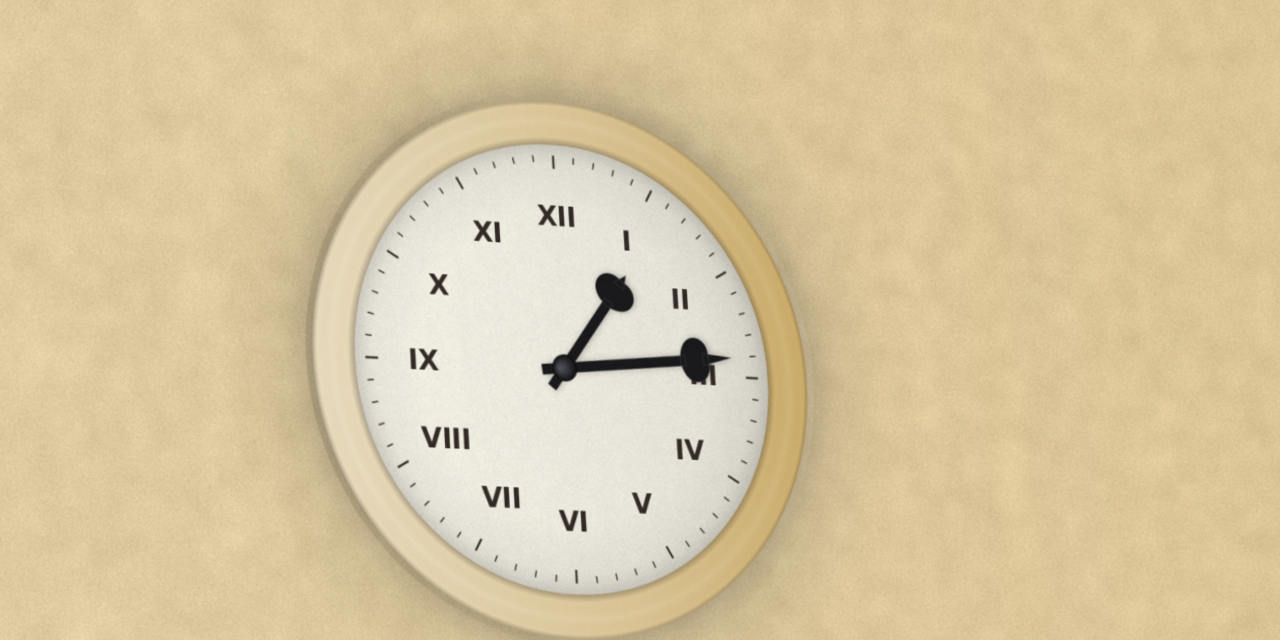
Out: 1:14
